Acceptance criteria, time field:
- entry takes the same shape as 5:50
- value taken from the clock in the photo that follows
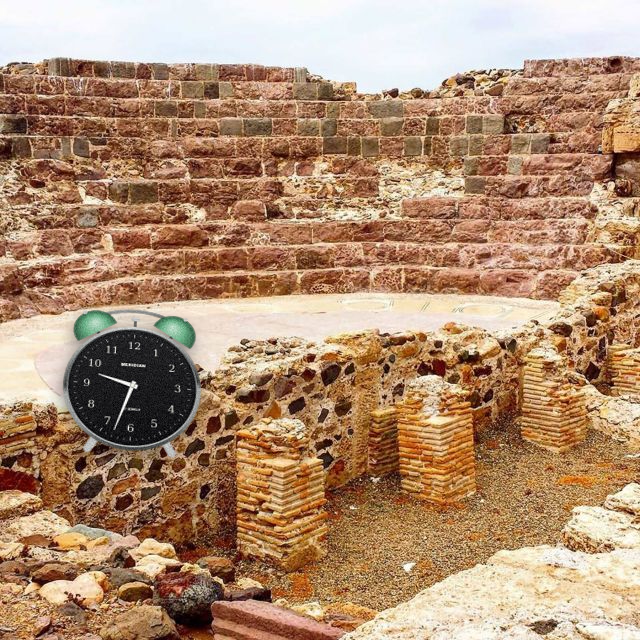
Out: 9:33
